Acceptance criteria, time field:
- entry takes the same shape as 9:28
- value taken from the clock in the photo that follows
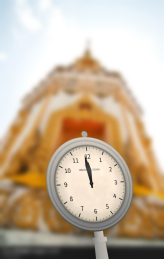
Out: 11:59
